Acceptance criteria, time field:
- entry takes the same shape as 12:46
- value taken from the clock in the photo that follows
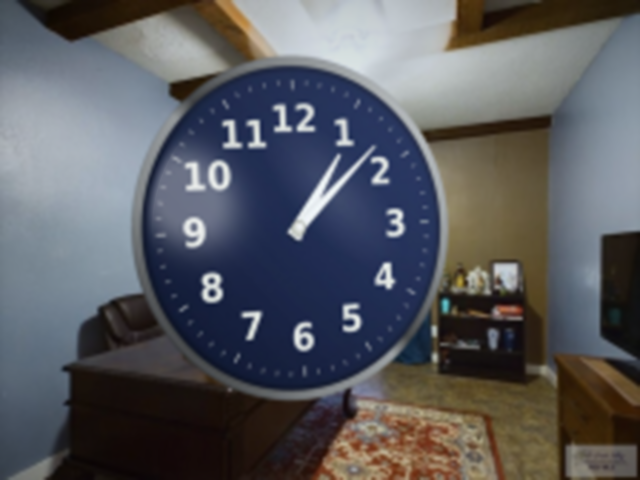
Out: 1:08
